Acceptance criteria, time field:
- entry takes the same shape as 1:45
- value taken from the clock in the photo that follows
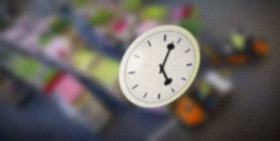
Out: 5:03
